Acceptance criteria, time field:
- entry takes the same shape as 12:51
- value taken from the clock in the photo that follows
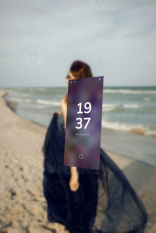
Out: 19:37
